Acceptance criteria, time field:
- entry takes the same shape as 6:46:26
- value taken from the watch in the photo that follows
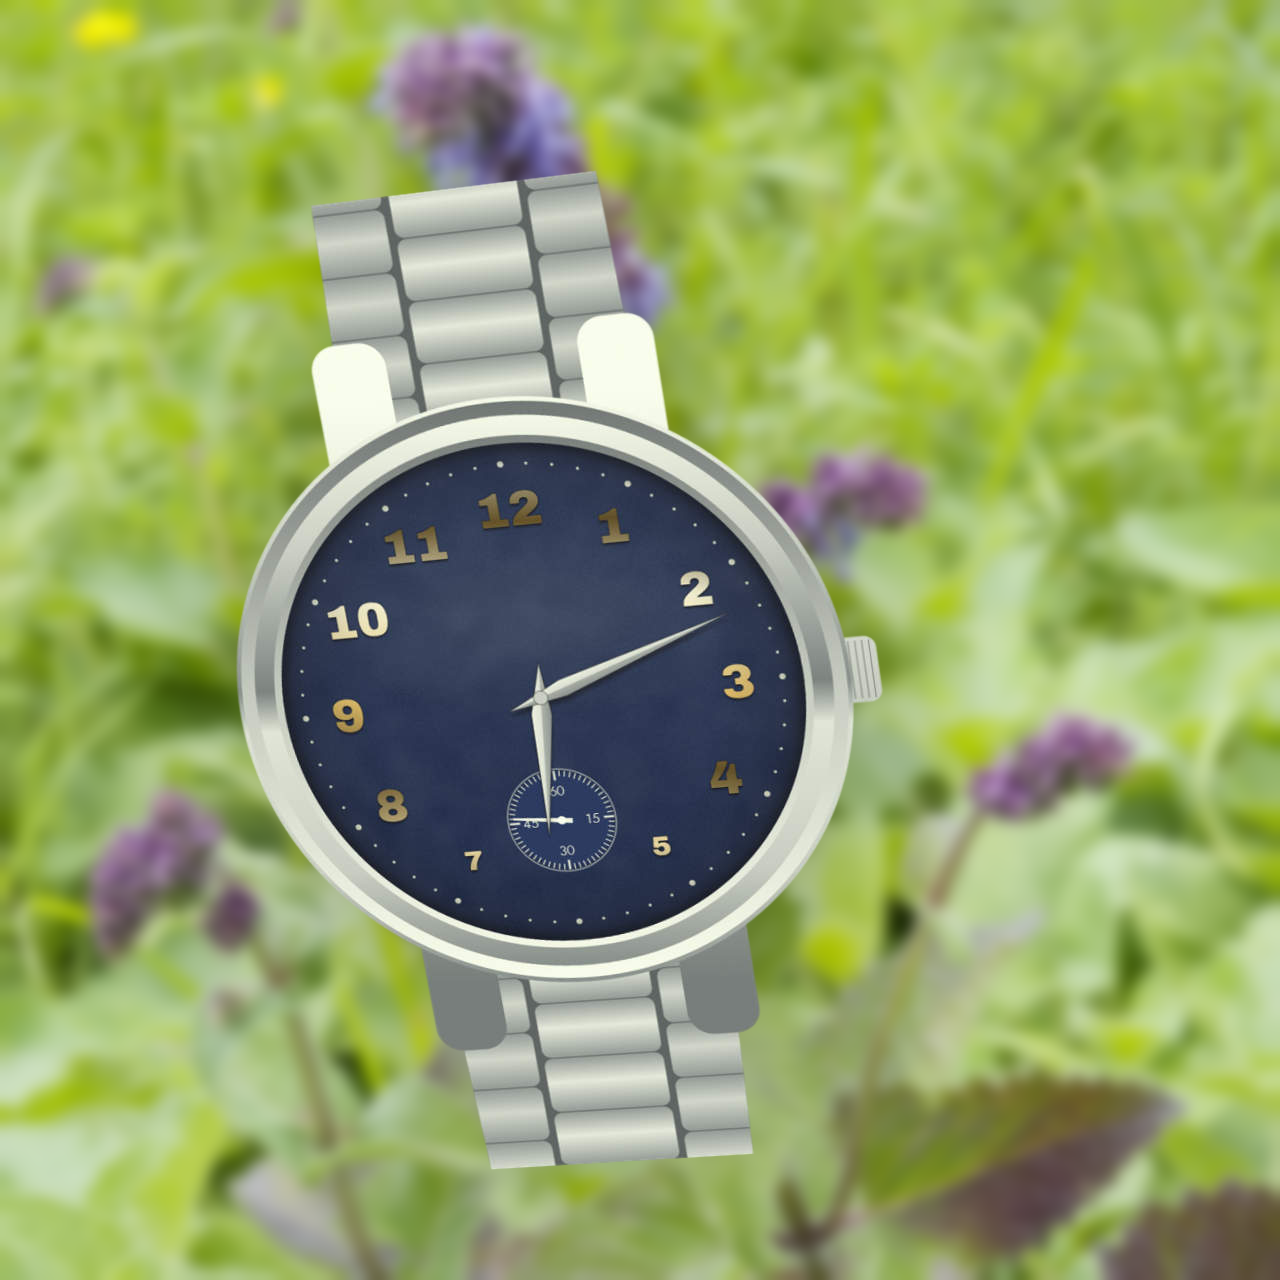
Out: 6:11:46
